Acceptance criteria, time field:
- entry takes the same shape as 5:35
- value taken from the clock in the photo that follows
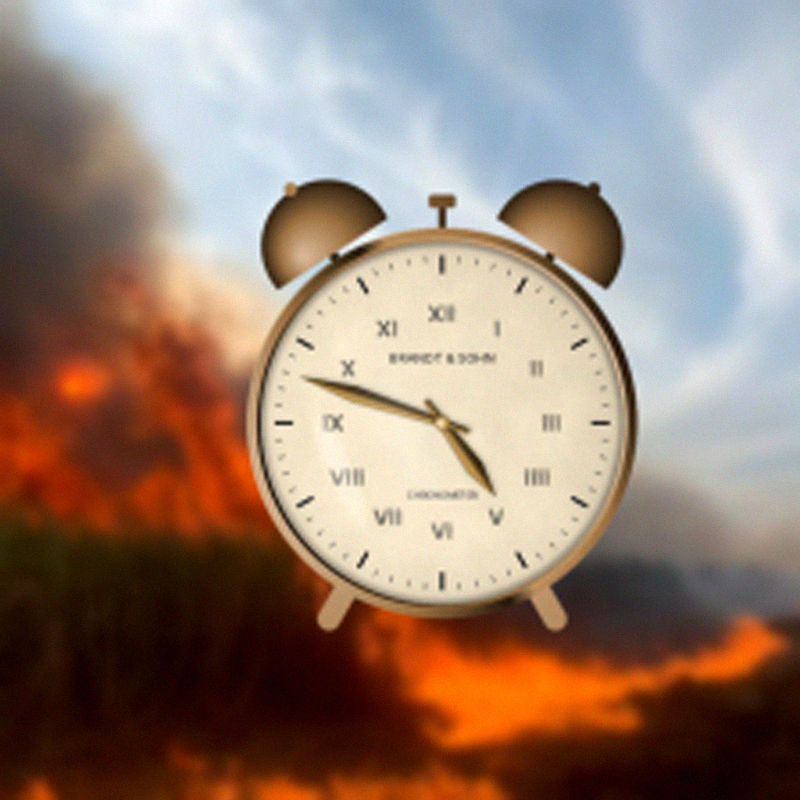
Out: 4:48
